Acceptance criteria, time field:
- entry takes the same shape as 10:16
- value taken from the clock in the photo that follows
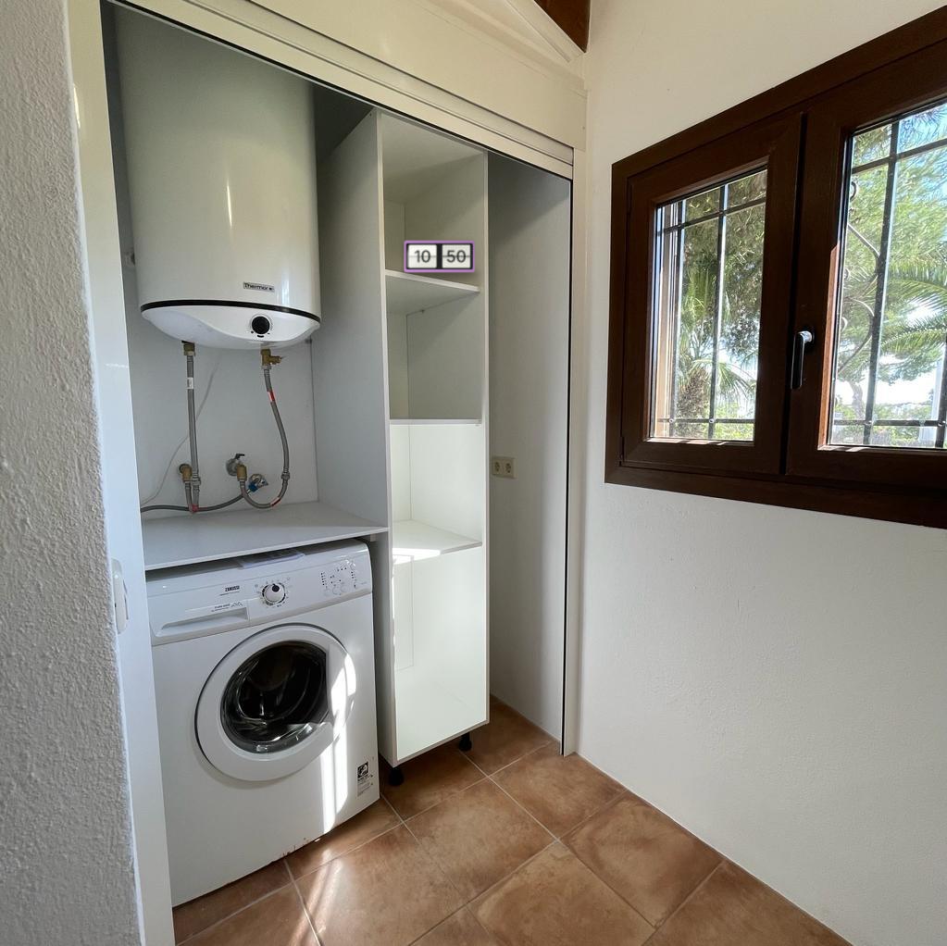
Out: 10:50
